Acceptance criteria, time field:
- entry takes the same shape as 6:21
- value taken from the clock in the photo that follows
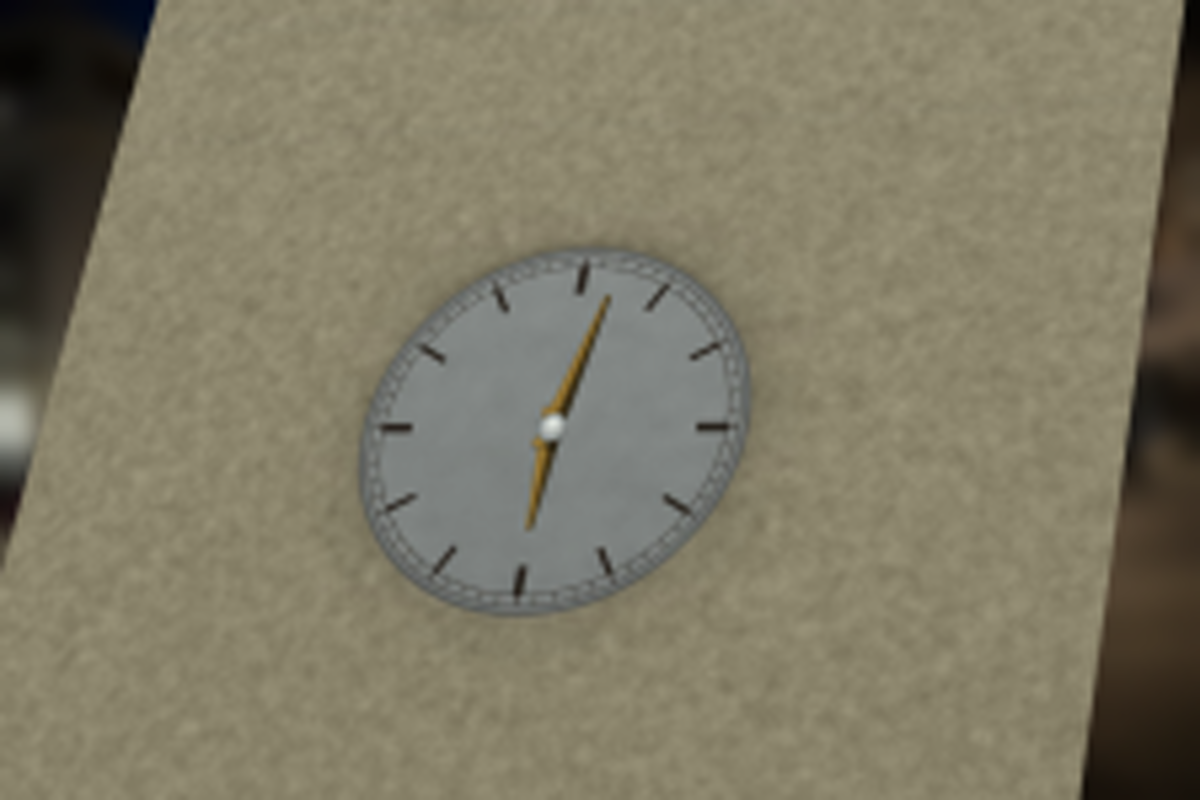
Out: 6:02
